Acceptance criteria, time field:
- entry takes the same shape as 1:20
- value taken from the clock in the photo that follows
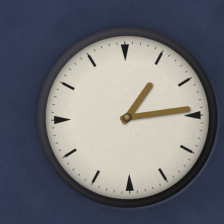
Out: 1:14
